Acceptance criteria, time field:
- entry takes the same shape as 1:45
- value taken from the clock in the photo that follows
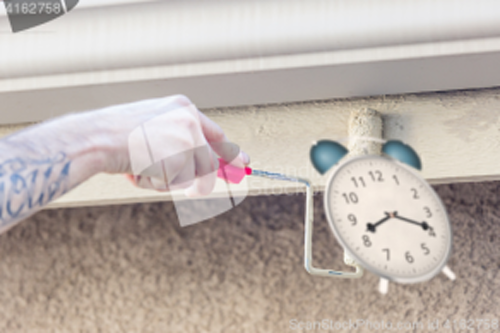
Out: 8:19
